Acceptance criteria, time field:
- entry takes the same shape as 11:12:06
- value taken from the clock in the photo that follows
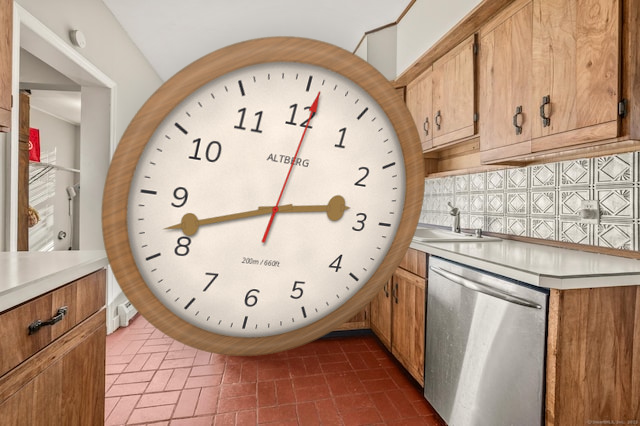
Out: 2:42:01
